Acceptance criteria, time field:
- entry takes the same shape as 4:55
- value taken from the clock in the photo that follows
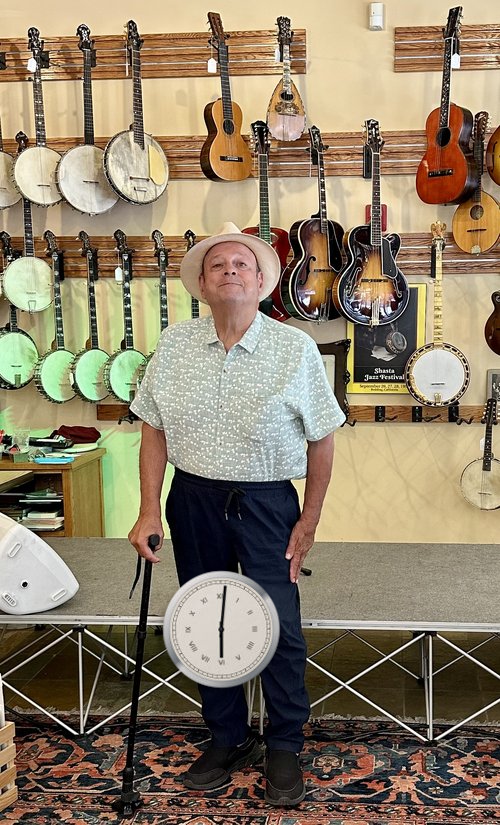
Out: 6:01
